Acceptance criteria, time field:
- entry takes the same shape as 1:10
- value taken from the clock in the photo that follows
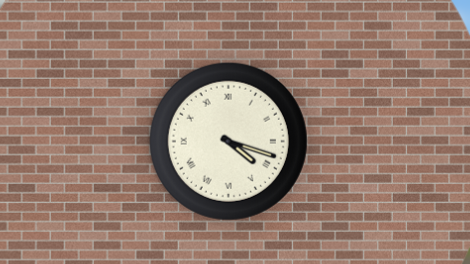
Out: 4:18
